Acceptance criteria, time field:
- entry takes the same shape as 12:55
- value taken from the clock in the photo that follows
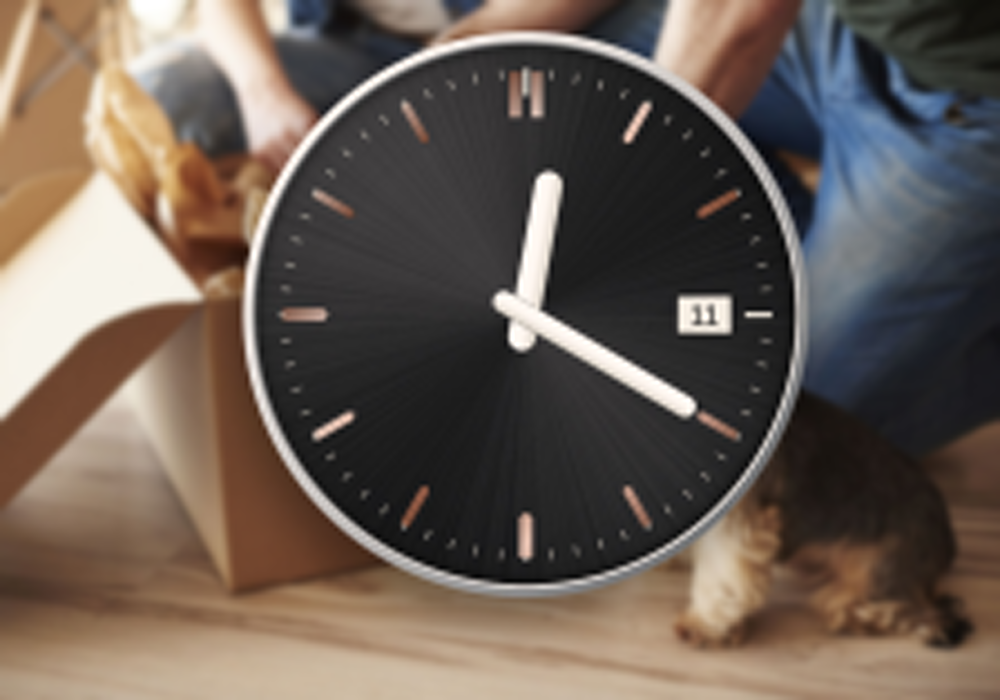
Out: 12:20
